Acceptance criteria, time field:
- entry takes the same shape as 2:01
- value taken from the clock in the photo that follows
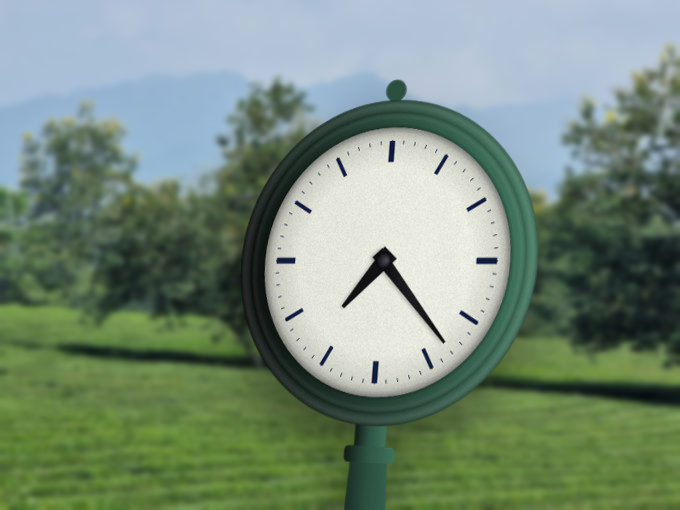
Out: 7:23
